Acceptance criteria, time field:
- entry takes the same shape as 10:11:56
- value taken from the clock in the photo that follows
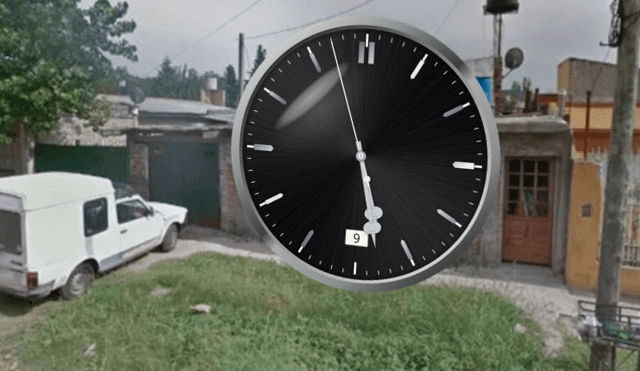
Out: 5:27:57
